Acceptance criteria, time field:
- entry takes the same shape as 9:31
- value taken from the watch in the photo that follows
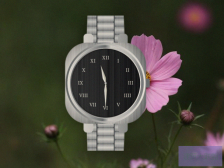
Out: 11:30
